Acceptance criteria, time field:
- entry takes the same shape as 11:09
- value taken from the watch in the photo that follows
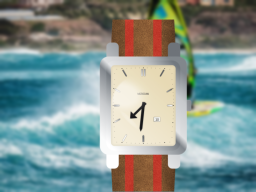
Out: 7:31
